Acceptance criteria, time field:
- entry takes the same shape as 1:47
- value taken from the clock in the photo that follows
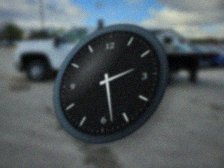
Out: 2:28
